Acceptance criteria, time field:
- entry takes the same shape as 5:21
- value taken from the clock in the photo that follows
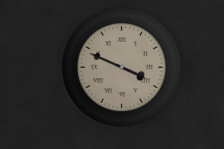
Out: 3:49
